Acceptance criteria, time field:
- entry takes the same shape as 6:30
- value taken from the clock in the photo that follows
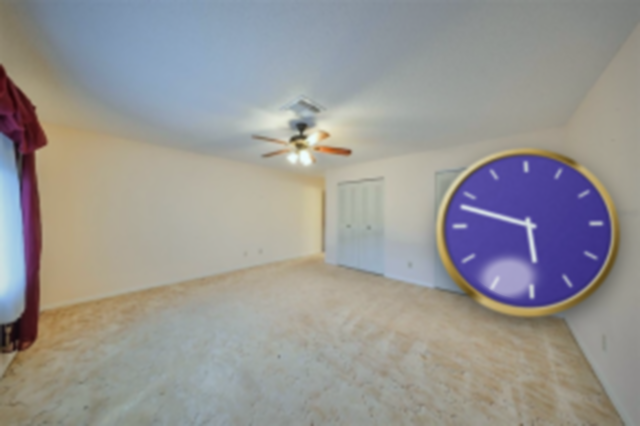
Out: 5:48
